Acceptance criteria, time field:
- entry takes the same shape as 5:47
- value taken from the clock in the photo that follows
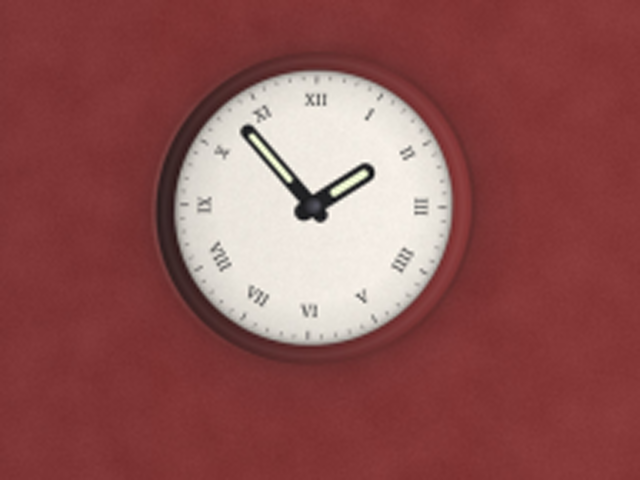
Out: 1:53
